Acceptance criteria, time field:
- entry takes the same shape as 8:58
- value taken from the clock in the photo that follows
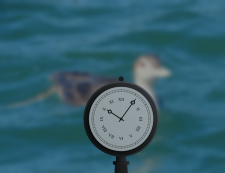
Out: 10:06
